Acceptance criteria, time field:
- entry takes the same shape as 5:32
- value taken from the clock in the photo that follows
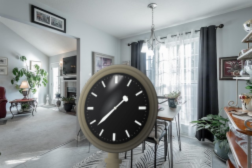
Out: 1:38
